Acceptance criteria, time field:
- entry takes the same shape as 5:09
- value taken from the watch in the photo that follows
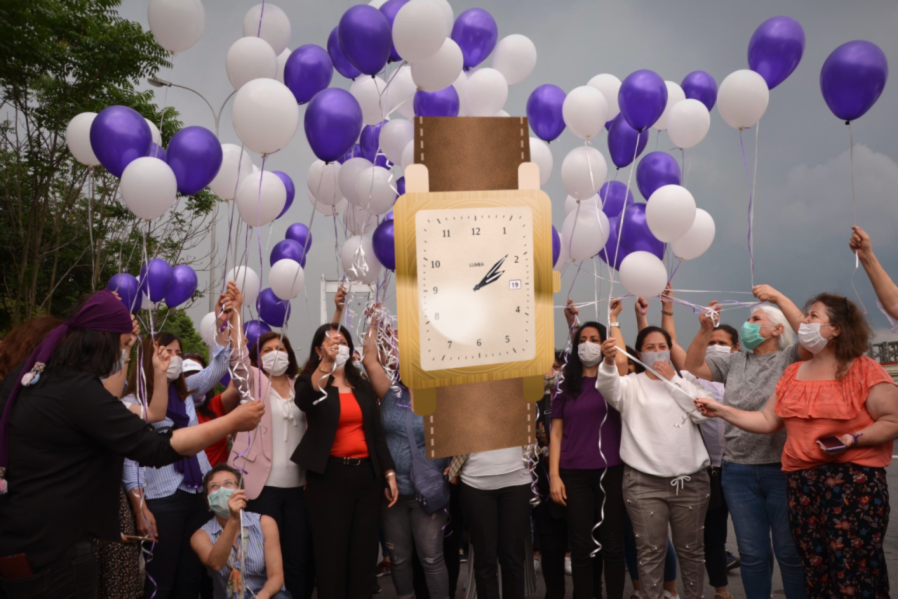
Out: 2:08
